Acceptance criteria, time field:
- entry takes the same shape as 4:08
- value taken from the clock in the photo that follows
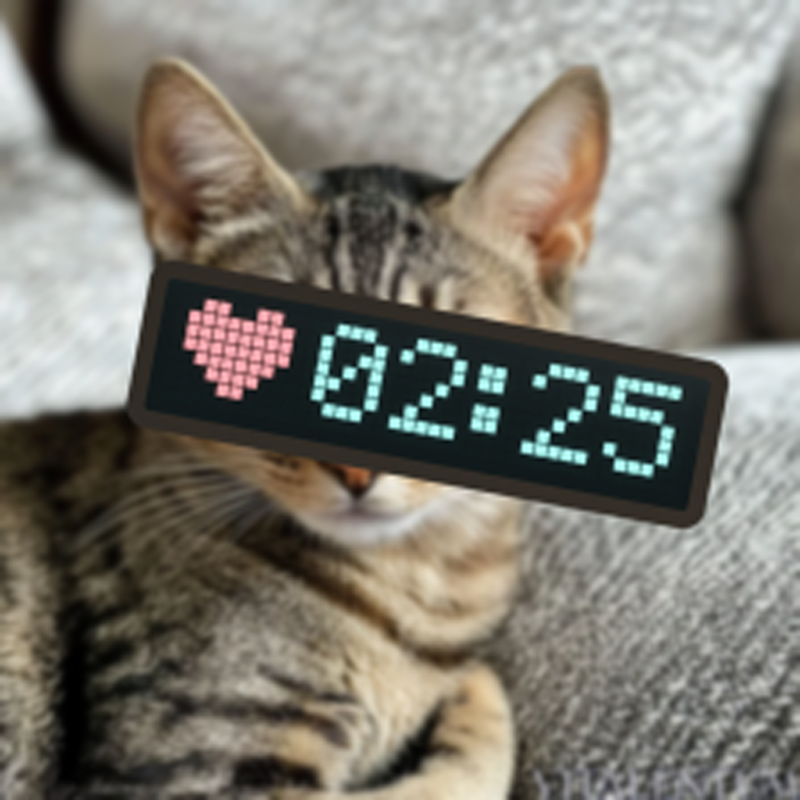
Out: 2:25
